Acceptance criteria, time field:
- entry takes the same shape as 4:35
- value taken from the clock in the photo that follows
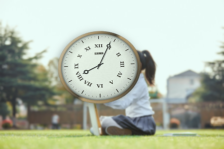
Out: 8:04
